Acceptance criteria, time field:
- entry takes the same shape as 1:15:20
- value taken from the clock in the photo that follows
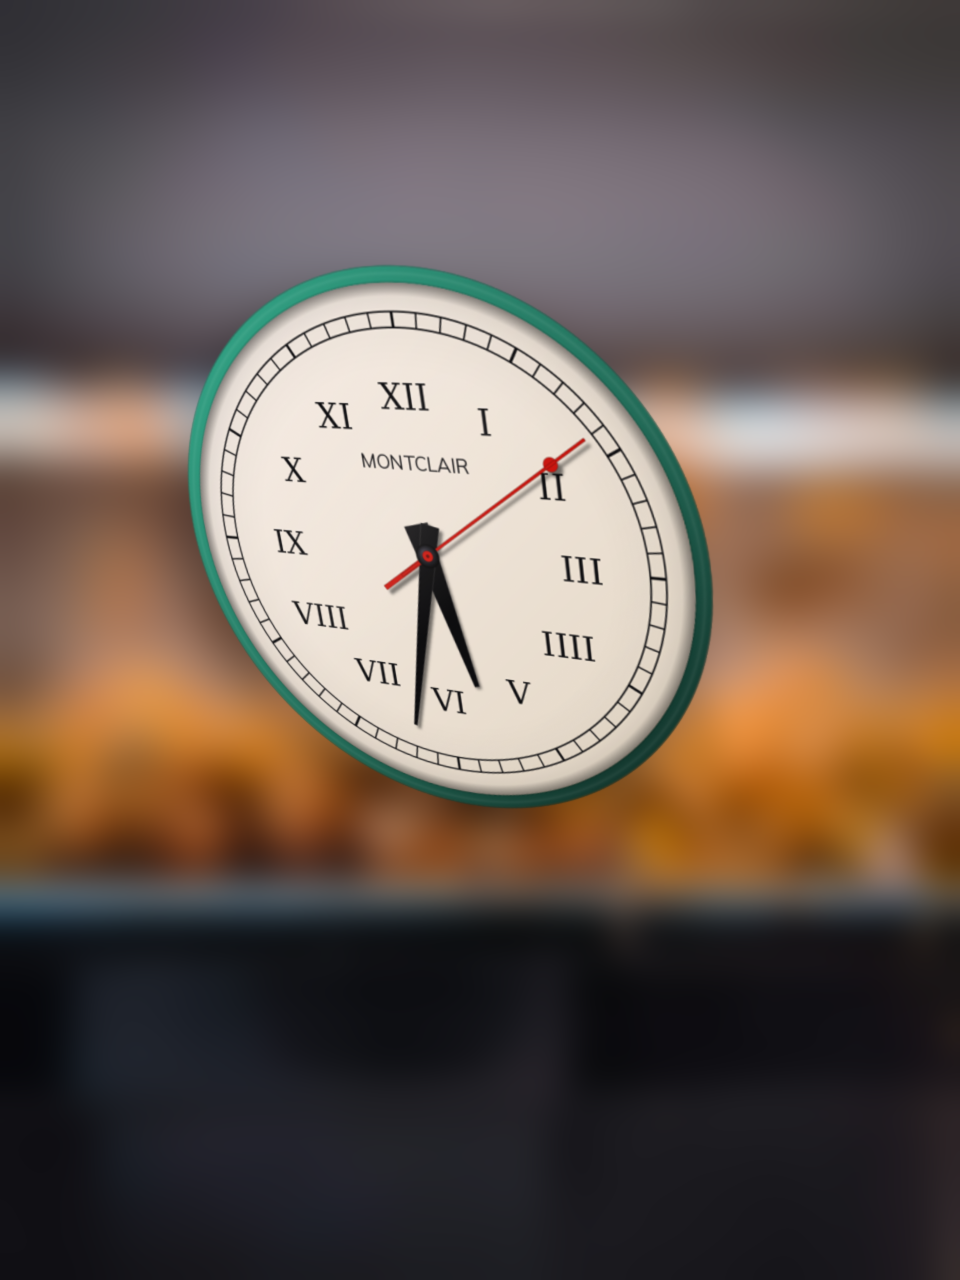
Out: 5:32:09
